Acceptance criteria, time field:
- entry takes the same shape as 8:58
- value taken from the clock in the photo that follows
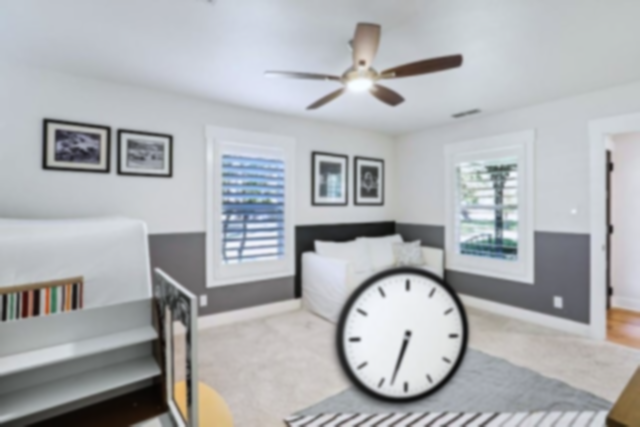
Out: 6:33
